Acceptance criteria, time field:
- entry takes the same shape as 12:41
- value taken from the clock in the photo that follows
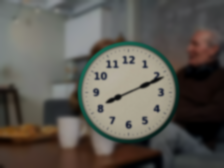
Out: 8:11
